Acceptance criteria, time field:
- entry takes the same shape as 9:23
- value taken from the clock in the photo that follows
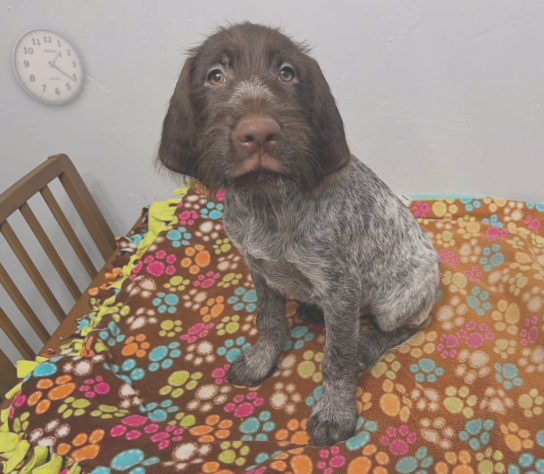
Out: 1:21
